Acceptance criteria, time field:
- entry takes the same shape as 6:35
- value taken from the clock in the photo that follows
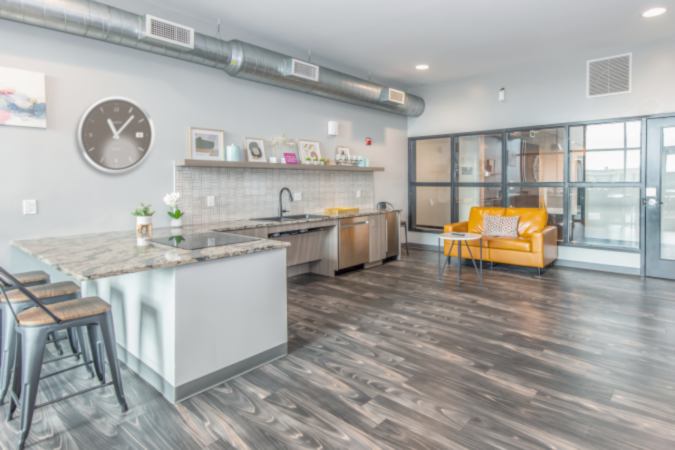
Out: 11:07
